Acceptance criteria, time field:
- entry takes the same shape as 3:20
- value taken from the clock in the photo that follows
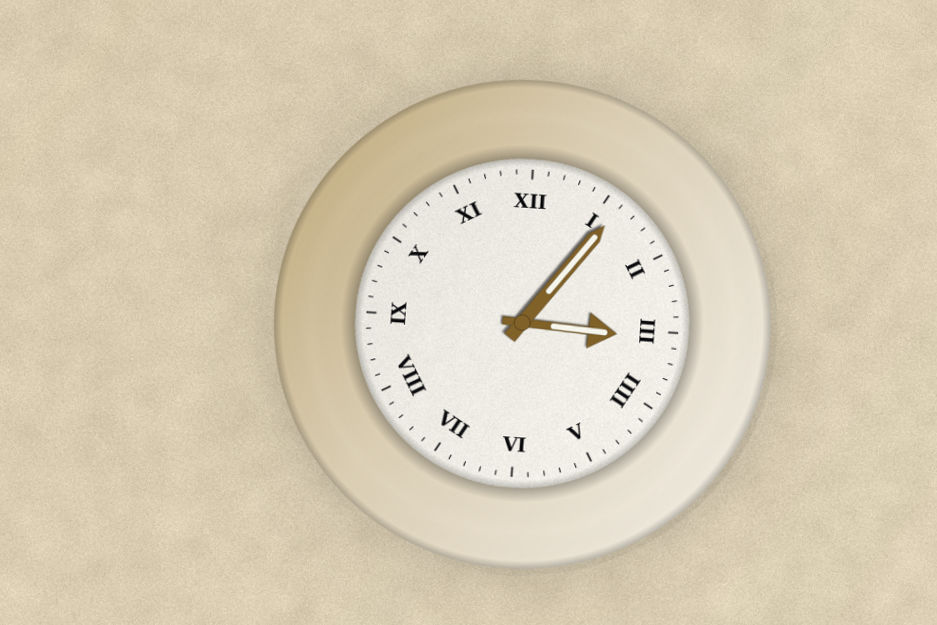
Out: 3:06
